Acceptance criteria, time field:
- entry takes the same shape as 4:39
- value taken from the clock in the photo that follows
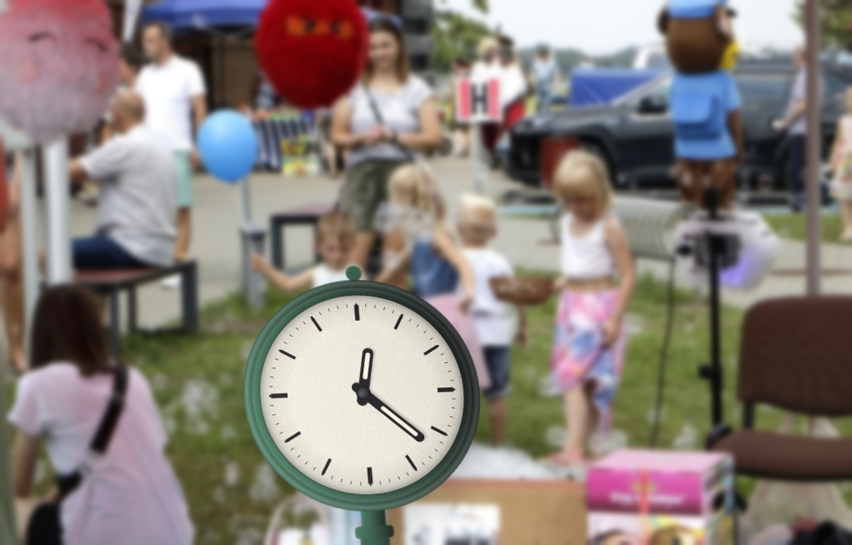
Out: 12:22
